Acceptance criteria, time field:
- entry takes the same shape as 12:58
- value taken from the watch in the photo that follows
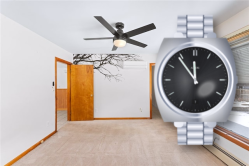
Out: 11:54
